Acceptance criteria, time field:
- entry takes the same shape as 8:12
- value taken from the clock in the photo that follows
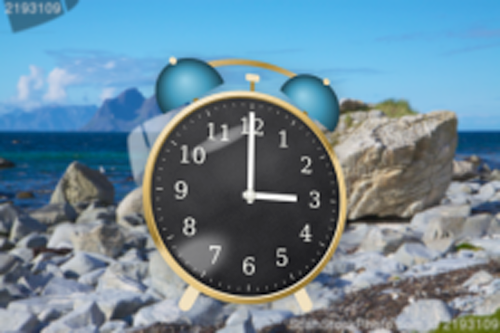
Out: 3:00
